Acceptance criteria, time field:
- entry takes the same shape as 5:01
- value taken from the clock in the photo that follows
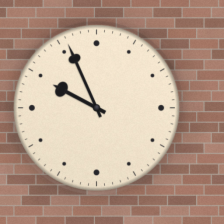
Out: 9:56
